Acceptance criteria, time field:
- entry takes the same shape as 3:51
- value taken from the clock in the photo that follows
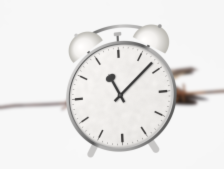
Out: 11:08
